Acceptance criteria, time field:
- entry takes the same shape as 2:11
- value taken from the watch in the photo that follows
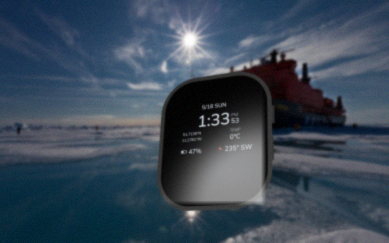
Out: 1:33
